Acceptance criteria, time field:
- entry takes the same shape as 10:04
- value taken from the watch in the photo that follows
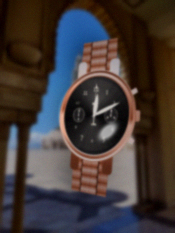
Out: 12:11
